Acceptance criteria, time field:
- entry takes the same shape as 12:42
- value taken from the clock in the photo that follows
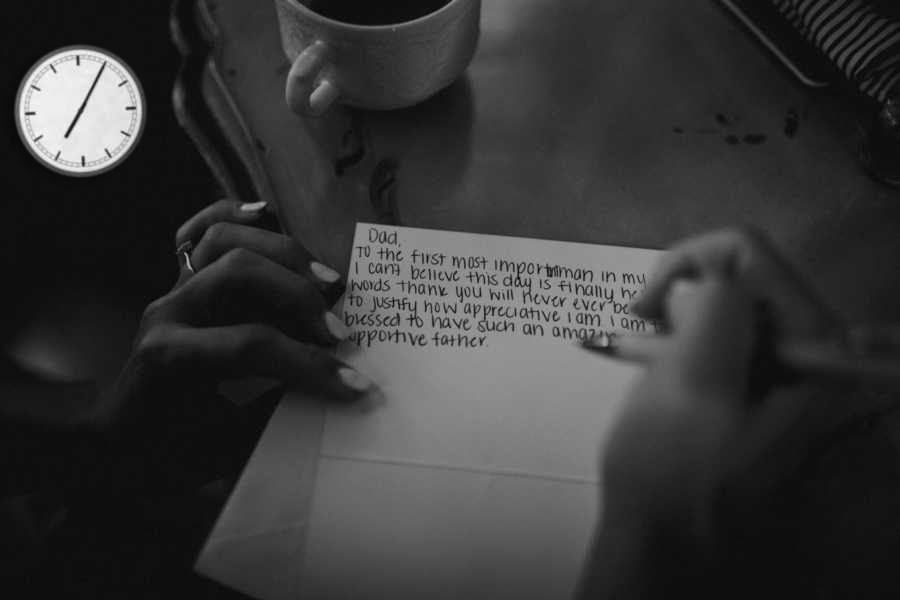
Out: 7:05
